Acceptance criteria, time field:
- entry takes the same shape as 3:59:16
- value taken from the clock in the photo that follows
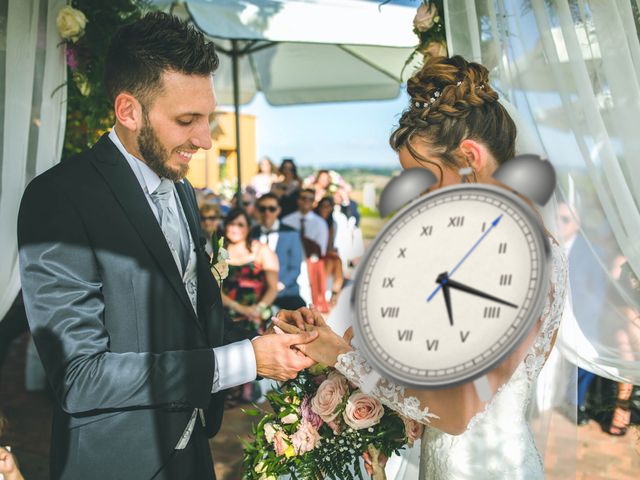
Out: 5:18:06
